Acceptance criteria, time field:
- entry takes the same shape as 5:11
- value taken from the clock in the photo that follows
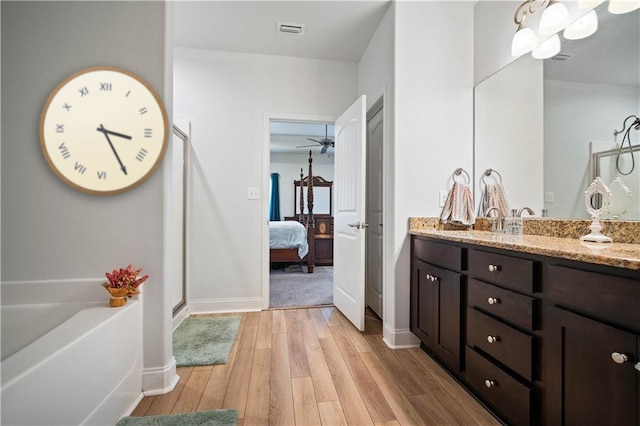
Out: 3:25
